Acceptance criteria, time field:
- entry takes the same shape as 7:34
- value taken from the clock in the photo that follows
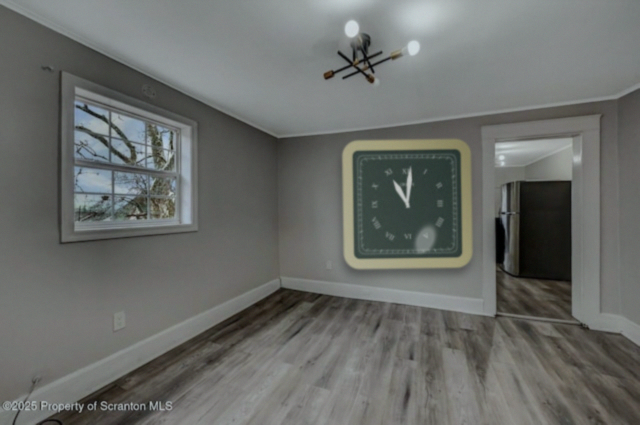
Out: 11:01
